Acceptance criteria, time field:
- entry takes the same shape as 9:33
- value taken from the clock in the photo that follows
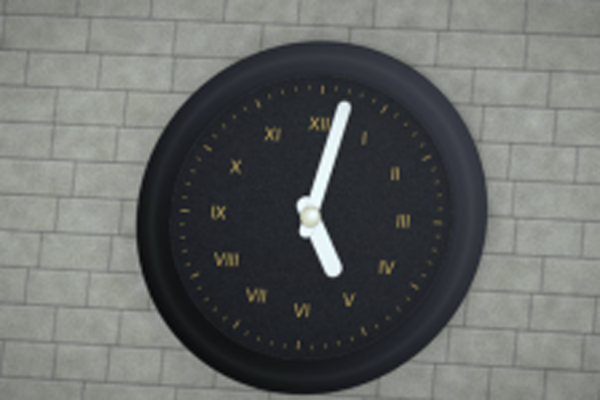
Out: 5:02
